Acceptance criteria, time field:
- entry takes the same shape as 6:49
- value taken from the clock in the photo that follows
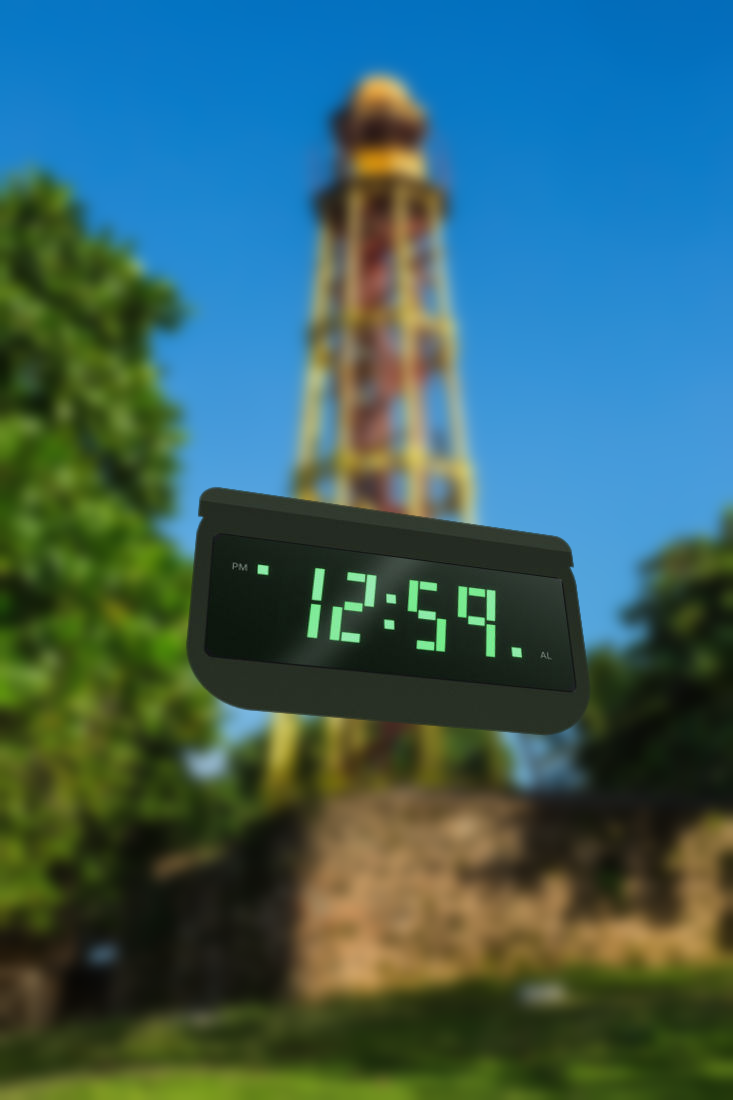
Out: 12:59
